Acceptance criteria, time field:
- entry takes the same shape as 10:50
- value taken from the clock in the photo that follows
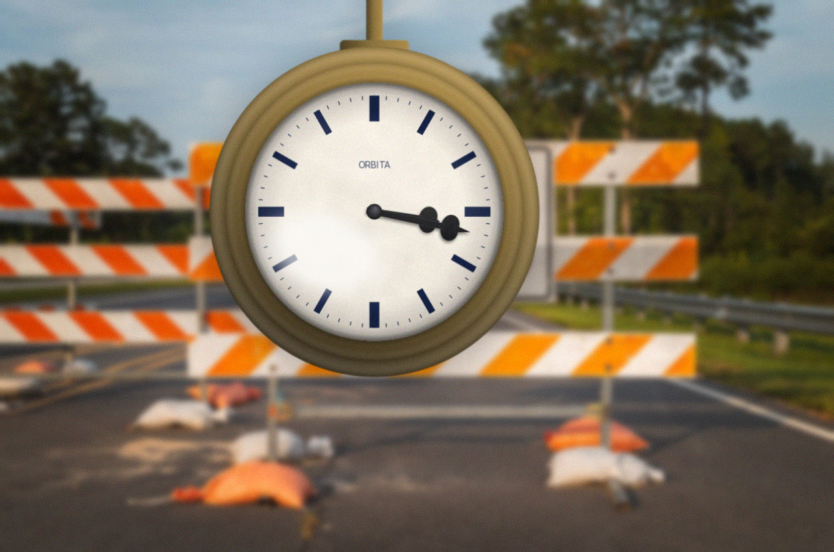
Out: 3:17
